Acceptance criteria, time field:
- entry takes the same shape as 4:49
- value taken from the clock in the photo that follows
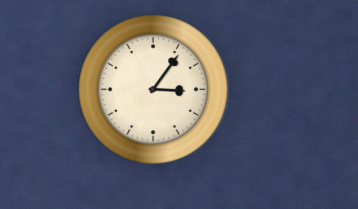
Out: 3:06
